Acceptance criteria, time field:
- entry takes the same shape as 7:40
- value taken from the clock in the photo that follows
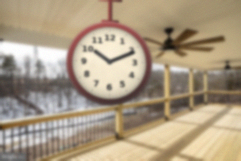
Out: 10:11
